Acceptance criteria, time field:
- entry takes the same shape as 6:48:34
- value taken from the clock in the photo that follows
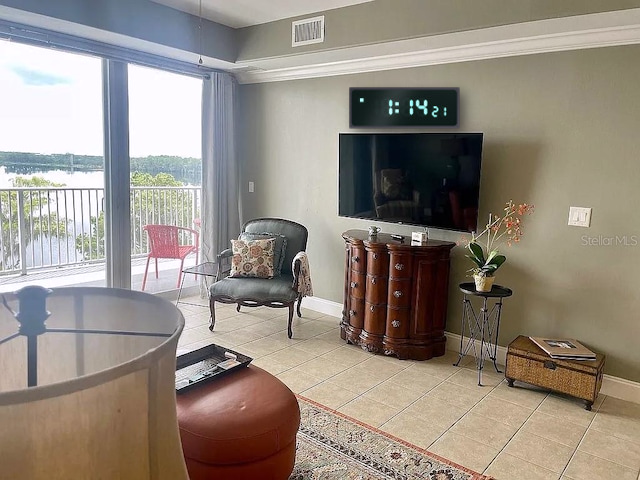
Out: 1:14:21
